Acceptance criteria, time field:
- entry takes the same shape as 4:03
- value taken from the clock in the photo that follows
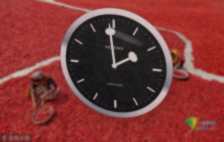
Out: 1:59
